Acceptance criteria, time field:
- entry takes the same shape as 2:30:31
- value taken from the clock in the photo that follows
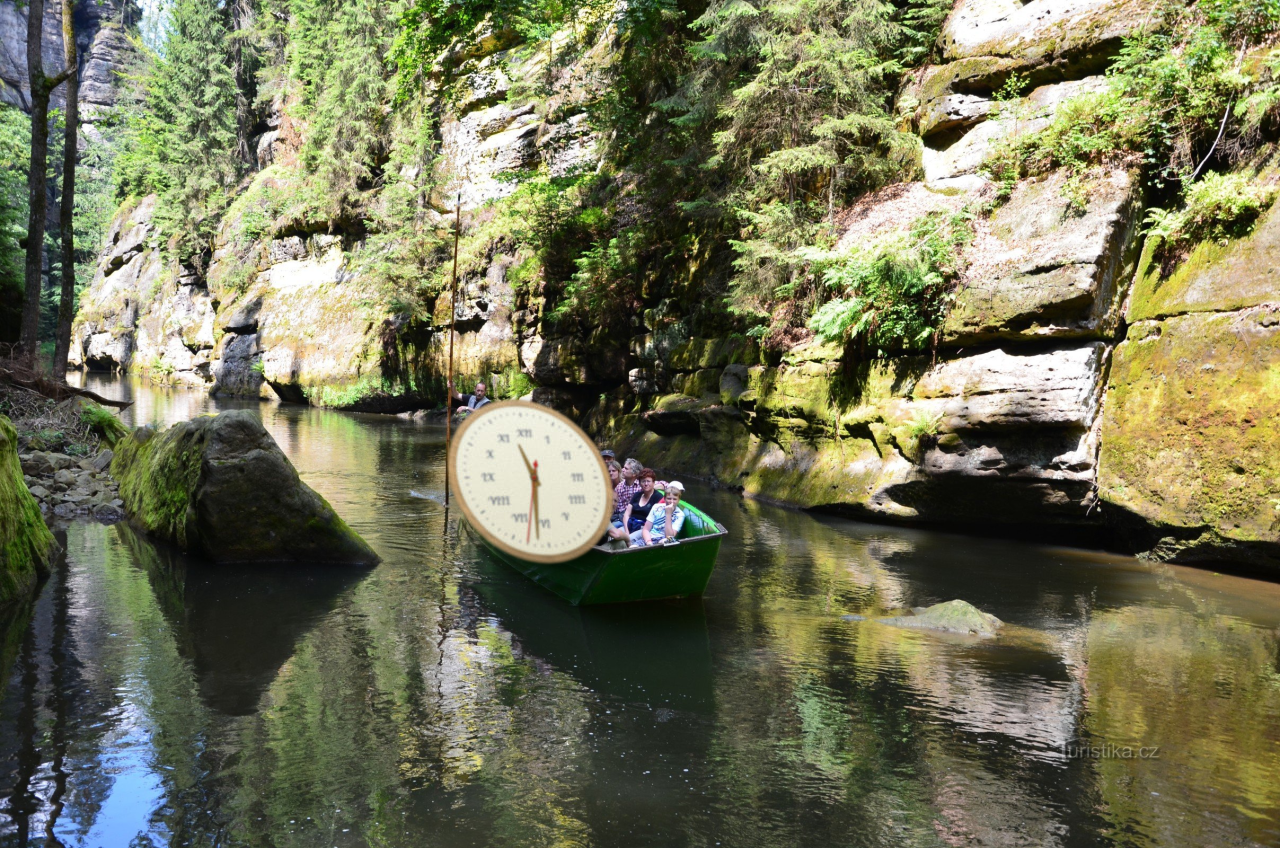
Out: 11:31:33
